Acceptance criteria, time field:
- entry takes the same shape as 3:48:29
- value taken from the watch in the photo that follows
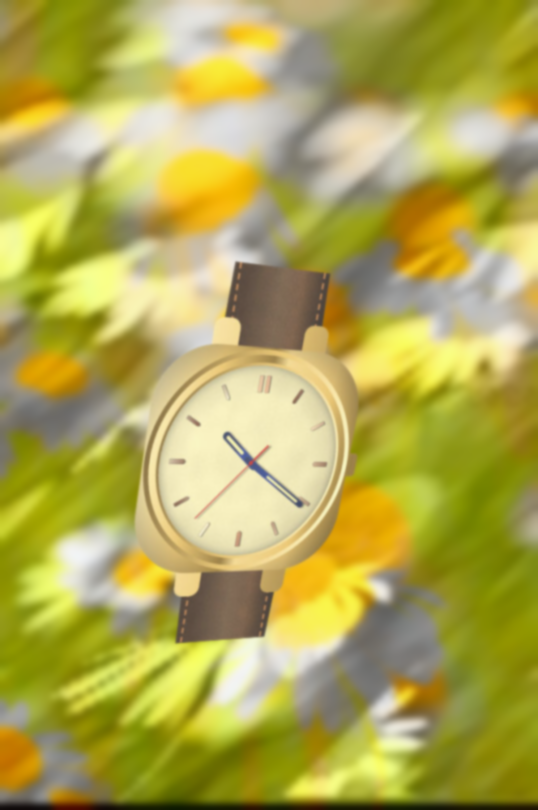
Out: 10:20:37
